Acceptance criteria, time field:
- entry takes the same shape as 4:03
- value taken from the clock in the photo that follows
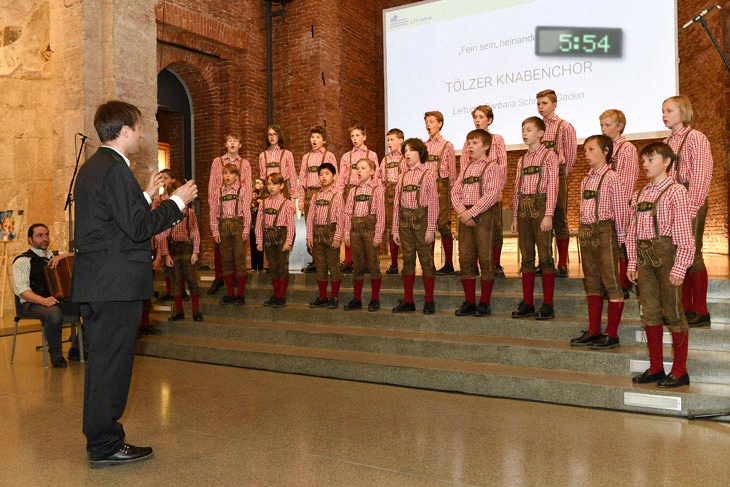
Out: 5:54
